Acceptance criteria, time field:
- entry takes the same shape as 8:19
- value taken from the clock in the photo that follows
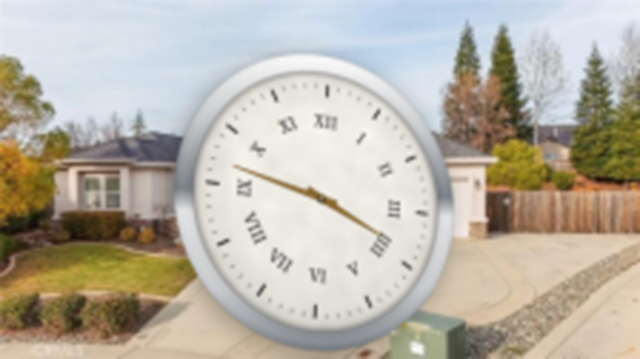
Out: 3:47
